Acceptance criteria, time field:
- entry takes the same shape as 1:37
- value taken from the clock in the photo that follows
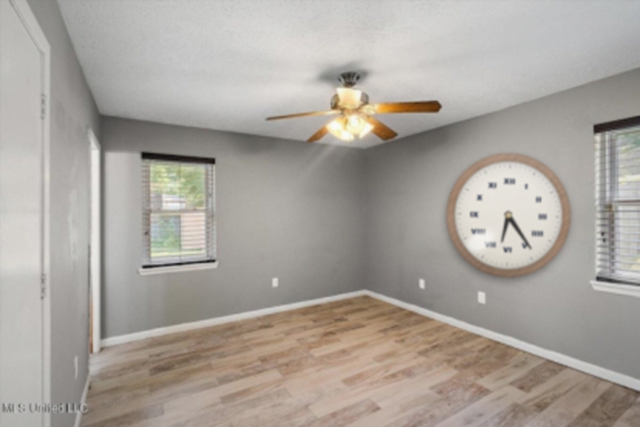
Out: 6:24
